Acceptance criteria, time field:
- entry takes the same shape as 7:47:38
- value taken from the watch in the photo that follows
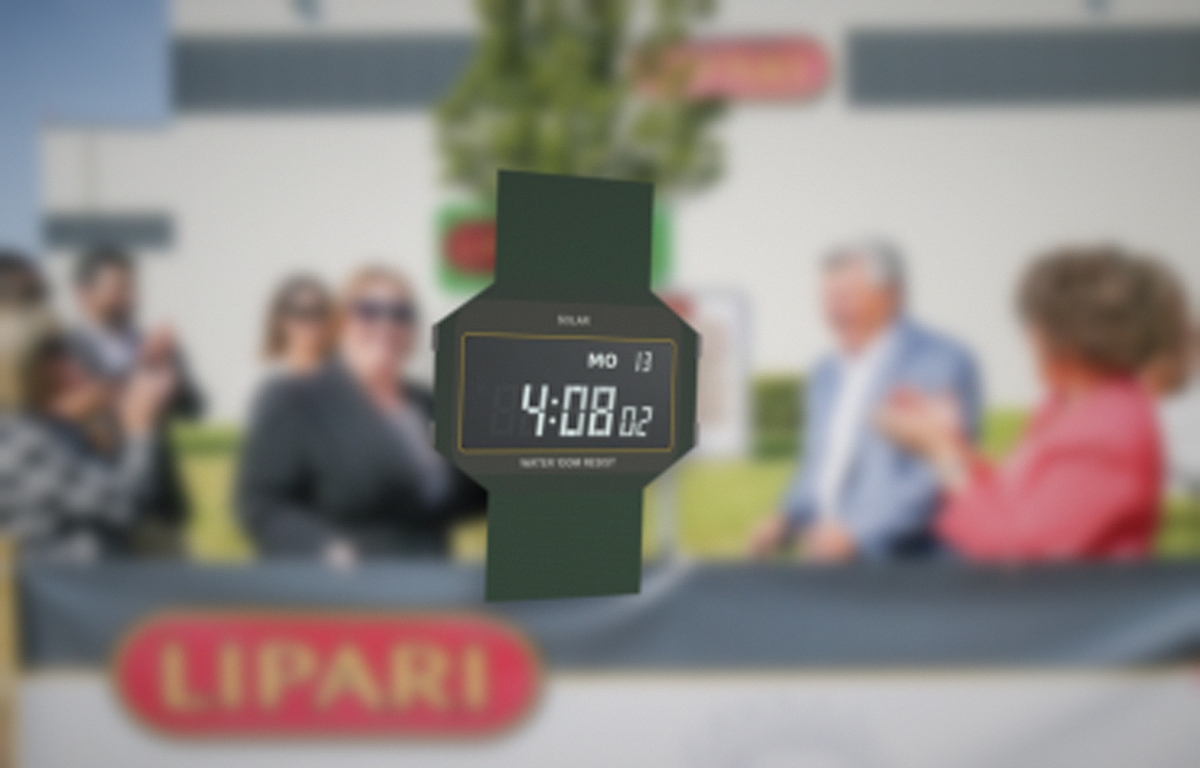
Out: 4:08:02
